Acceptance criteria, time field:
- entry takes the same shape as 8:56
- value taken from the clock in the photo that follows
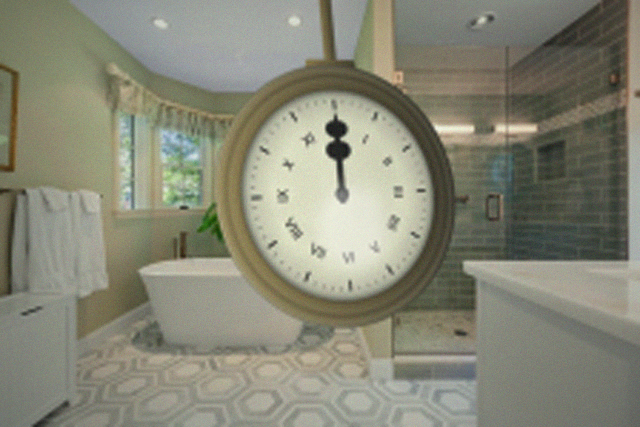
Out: 12:00
